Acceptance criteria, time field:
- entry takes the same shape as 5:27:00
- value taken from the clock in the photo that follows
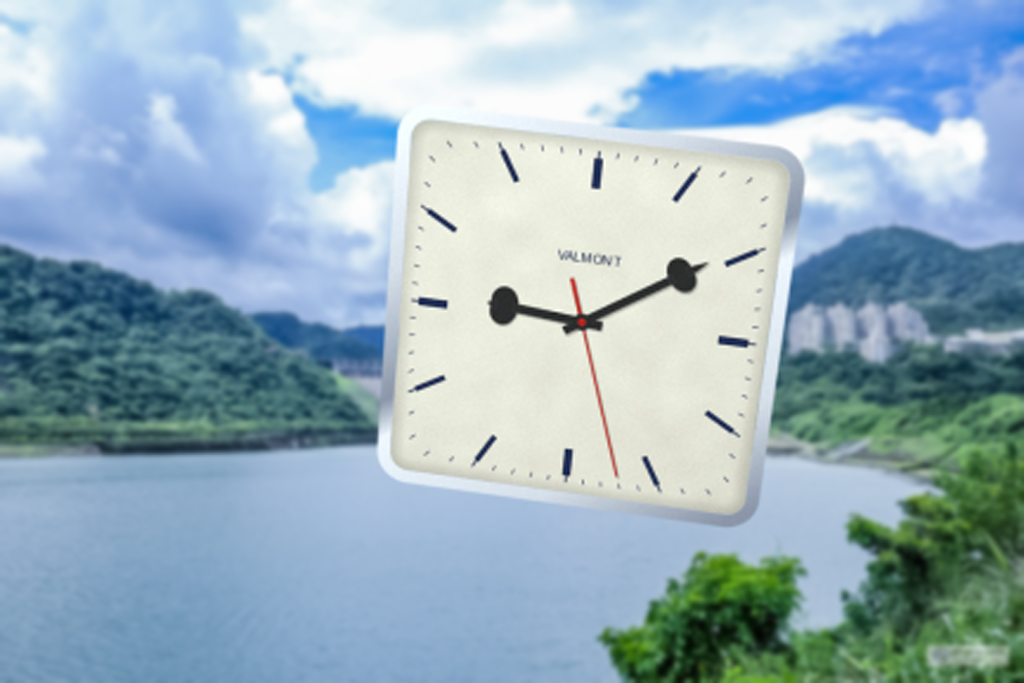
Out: 9:09:27
